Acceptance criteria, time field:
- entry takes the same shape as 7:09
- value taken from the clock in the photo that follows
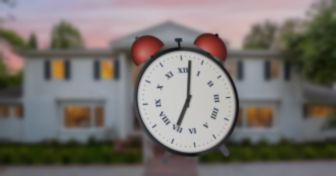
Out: 7:02
